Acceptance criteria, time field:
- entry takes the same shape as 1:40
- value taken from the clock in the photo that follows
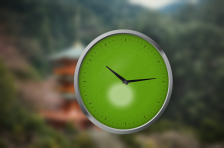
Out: 10:14
